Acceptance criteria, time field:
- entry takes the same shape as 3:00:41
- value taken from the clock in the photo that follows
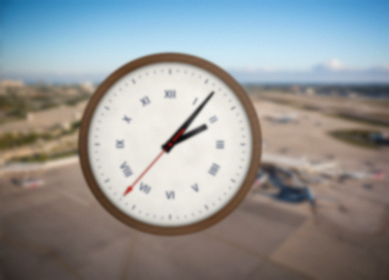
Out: 2:06:37
